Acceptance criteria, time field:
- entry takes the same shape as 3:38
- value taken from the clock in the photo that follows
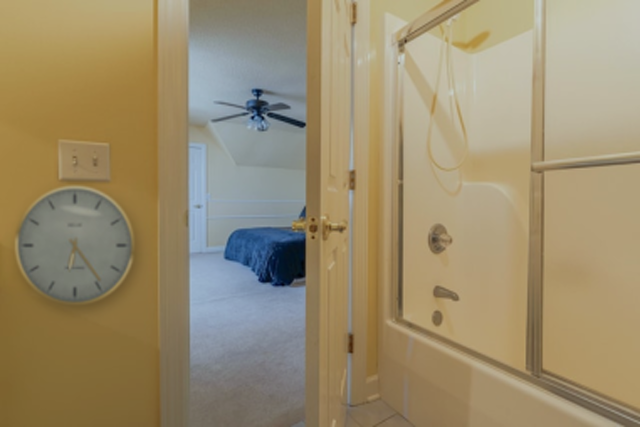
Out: 6:24
